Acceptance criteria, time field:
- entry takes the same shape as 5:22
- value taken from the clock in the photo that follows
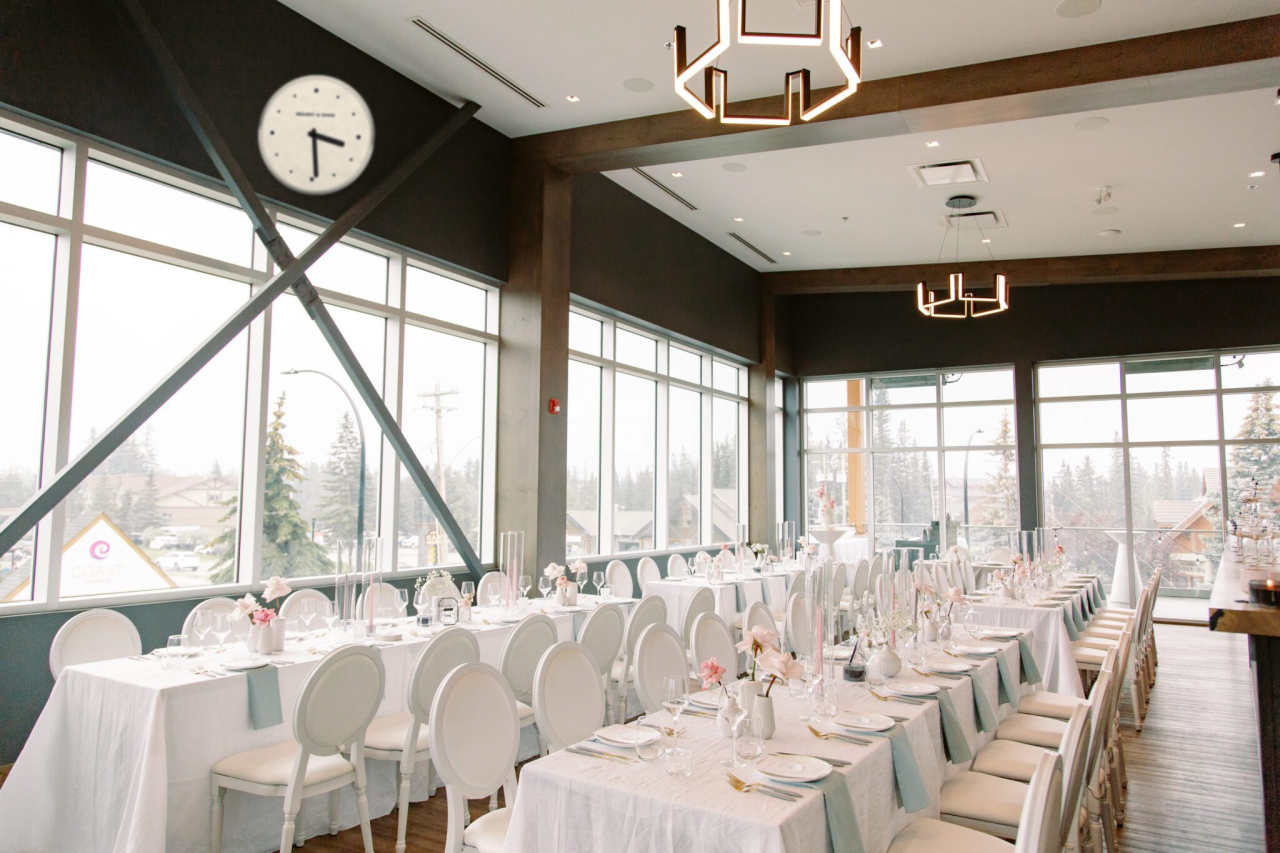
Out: 3:29
